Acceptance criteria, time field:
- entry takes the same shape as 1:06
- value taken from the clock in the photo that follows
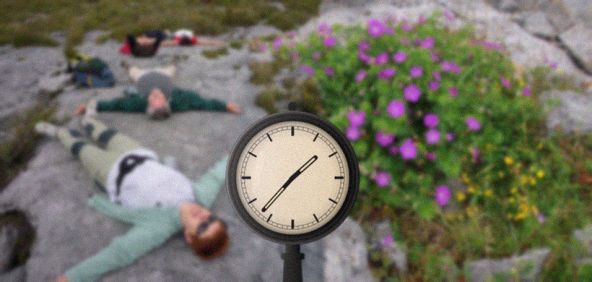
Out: 1:37
